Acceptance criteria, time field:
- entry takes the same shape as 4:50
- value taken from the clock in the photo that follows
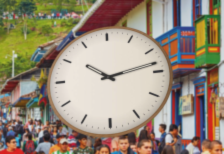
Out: 10:13
